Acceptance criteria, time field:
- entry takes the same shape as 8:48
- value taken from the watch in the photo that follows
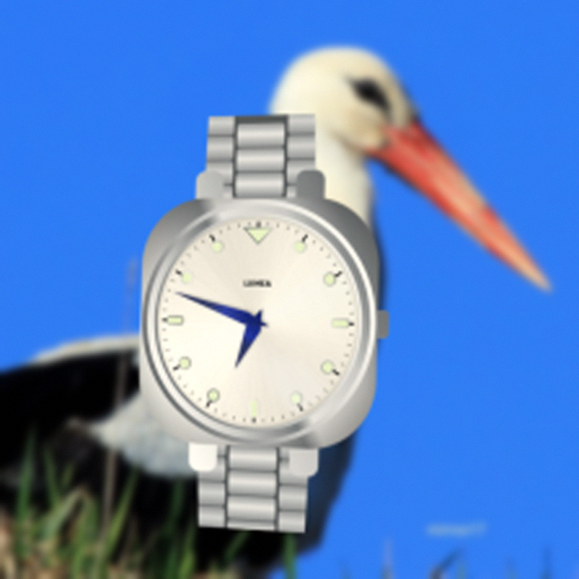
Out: 6:48
